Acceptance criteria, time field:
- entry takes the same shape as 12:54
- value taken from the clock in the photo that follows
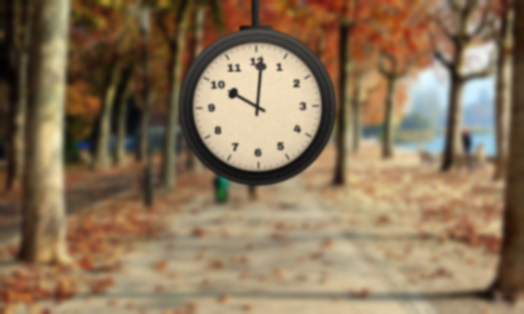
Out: 10:01
